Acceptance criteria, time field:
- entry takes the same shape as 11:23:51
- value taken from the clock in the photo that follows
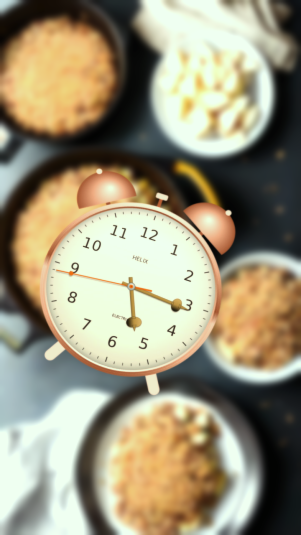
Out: 5:15:44
